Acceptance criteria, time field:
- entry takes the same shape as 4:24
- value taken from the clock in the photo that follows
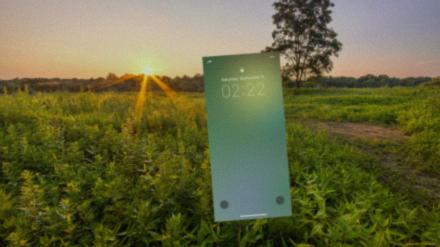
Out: 2:22
